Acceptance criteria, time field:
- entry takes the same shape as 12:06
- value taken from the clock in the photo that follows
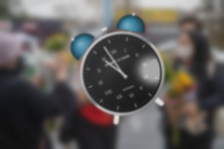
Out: 10:58
